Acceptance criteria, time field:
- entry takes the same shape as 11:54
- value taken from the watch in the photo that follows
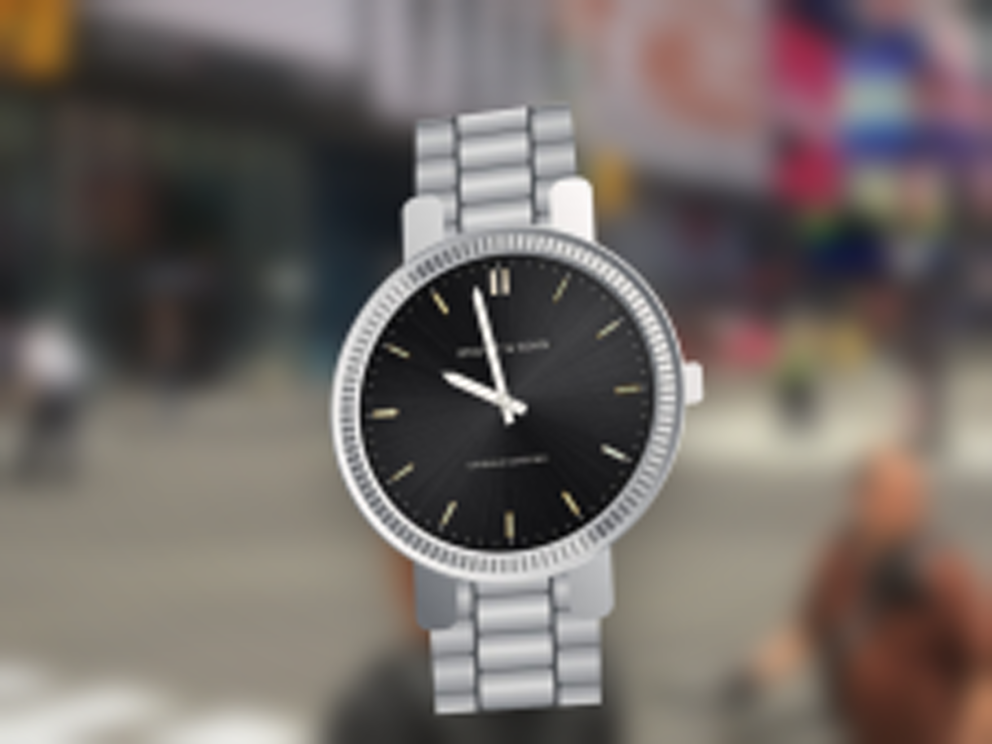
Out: 9:58
